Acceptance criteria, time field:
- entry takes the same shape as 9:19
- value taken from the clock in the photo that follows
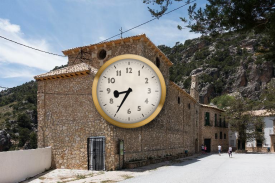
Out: 8:35
